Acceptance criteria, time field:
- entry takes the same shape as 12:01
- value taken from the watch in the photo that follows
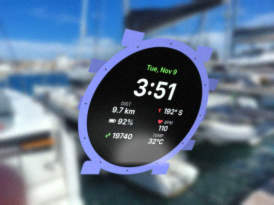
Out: 3:51
